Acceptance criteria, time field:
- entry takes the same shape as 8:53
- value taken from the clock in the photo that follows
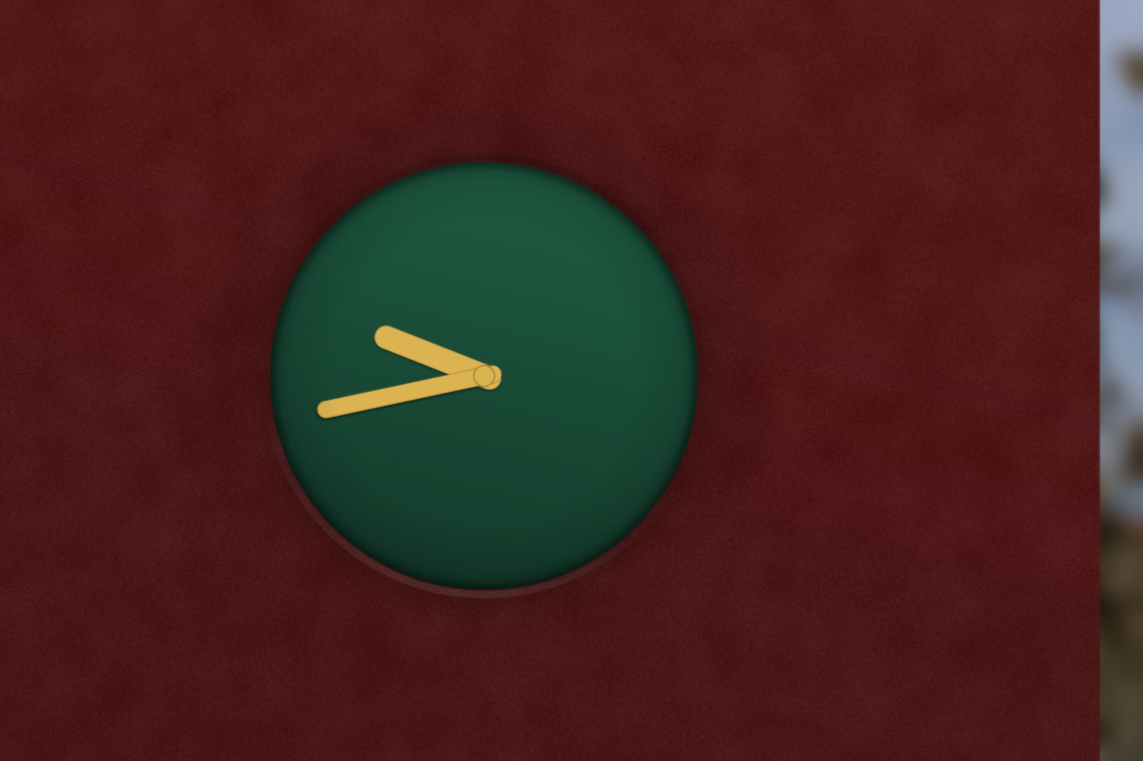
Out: 9:43
